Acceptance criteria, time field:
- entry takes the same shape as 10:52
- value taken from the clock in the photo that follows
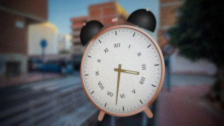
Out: 3:32
